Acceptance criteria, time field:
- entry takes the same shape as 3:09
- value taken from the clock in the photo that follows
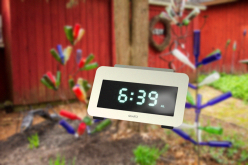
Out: 6:39
